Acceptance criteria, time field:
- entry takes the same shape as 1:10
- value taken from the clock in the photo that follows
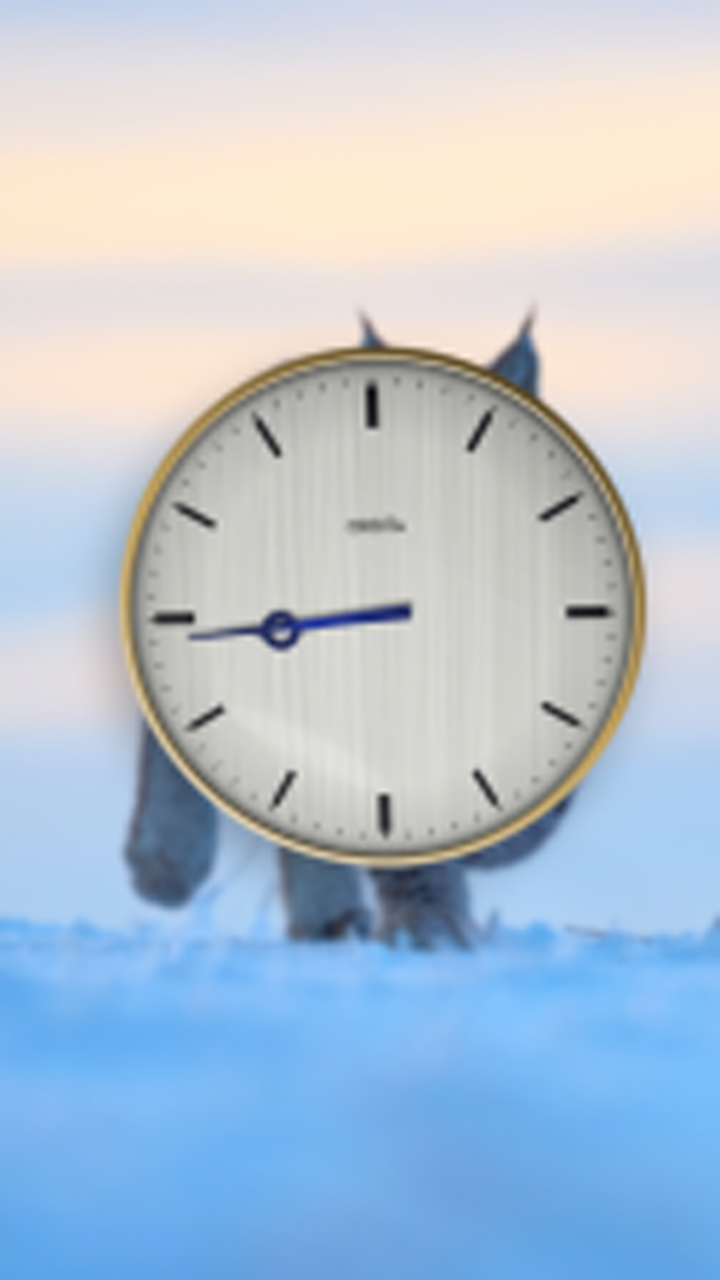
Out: 8:44
